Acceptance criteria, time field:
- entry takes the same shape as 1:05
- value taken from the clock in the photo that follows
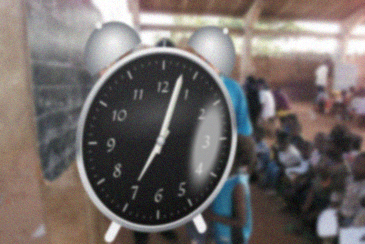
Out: 7:03
